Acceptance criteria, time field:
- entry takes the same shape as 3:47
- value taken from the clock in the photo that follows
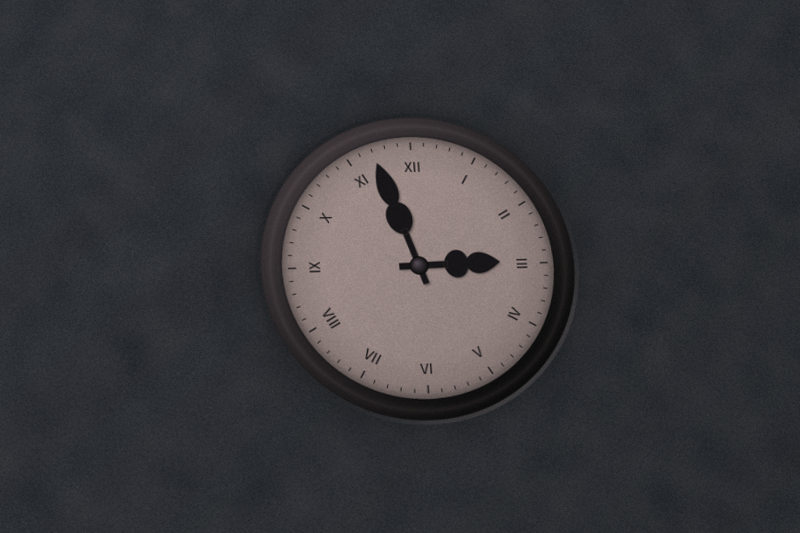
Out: 2:57
